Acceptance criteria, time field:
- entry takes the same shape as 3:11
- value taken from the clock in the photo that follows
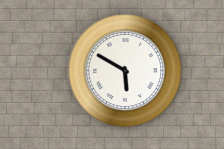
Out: 5:50
